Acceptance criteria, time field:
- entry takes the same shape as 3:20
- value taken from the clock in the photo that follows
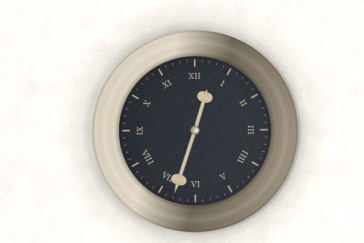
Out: 12:33
